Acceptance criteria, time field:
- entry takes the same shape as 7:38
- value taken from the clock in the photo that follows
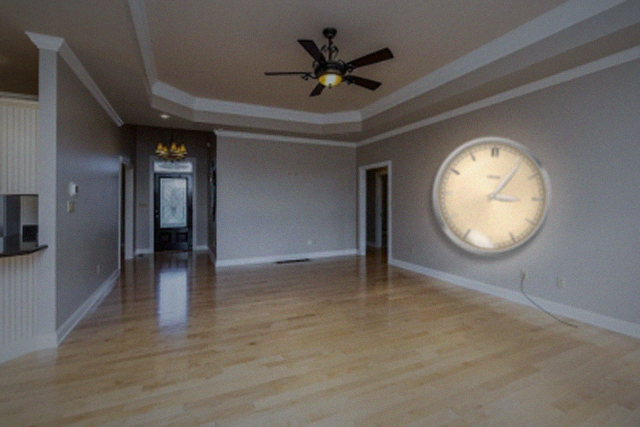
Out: 3:06
